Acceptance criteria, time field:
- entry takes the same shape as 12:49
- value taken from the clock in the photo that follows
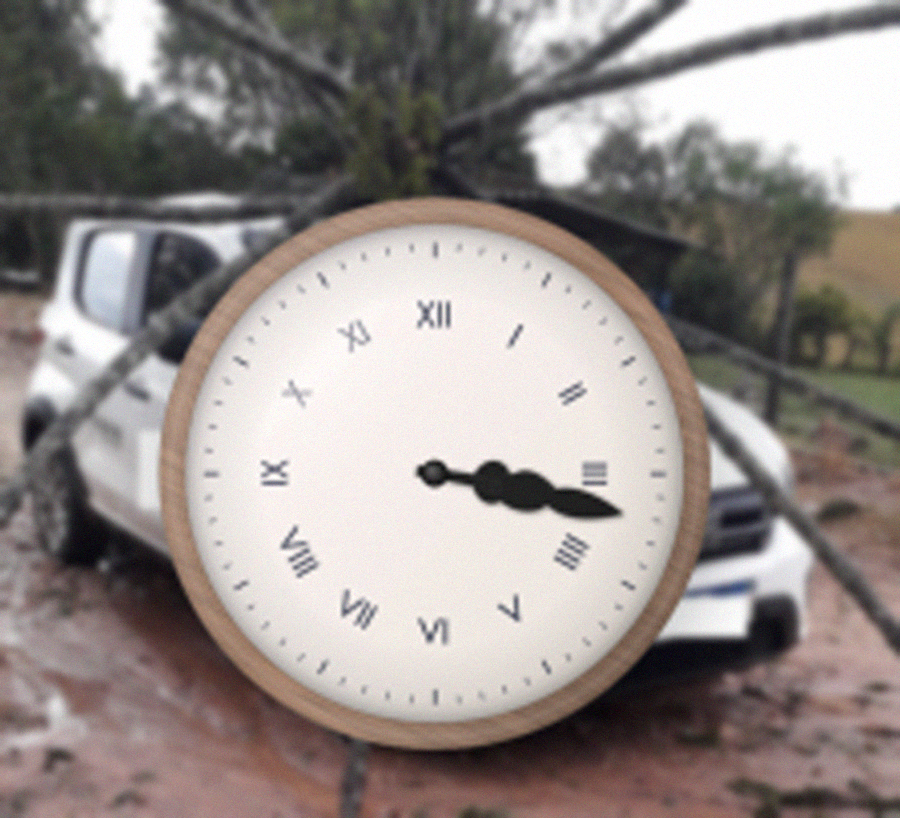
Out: 3:17
